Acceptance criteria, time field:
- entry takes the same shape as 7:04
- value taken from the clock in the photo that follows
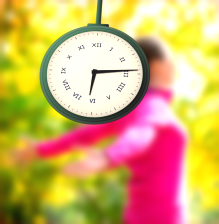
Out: 6:14
